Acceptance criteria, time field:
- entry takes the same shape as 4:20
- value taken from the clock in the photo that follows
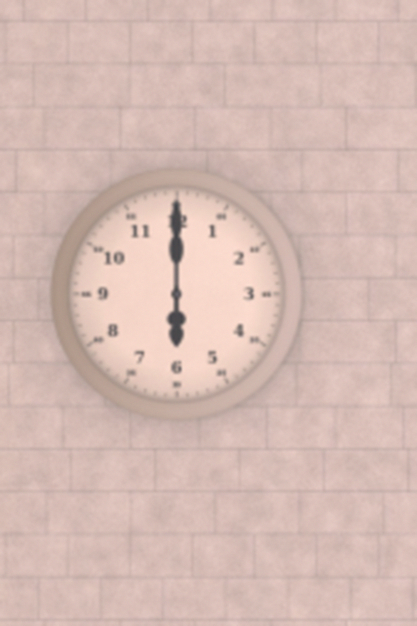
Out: 6:00
